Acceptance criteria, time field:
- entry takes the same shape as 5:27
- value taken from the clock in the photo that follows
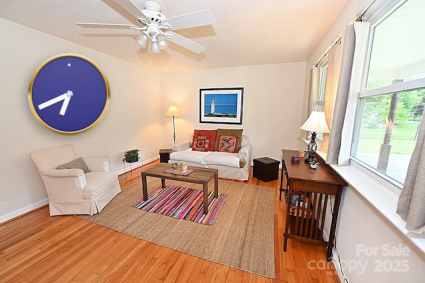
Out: 6:41
